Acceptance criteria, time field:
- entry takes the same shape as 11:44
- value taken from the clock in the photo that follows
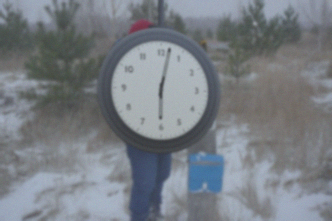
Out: 6:02
